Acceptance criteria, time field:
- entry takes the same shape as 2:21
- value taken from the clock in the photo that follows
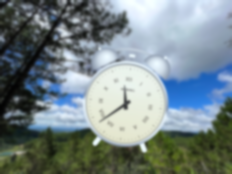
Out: 11:38
